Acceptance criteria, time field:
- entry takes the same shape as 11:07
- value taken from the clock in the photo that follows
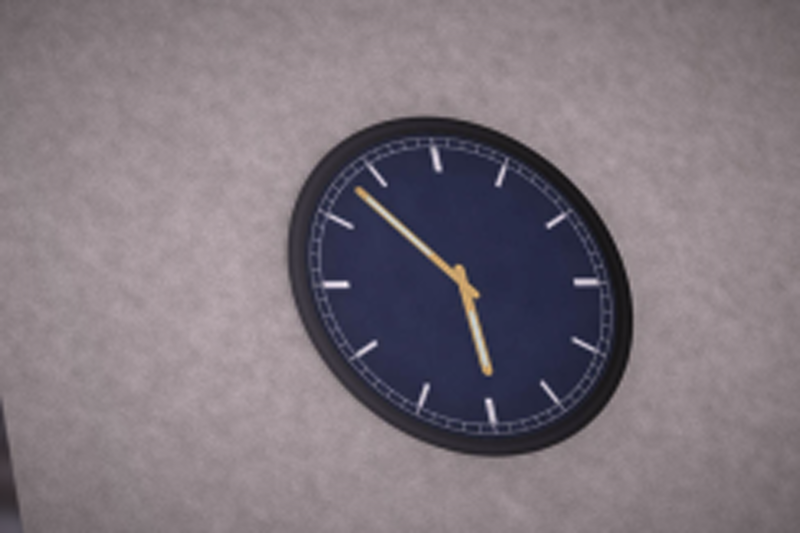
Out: 5:53
